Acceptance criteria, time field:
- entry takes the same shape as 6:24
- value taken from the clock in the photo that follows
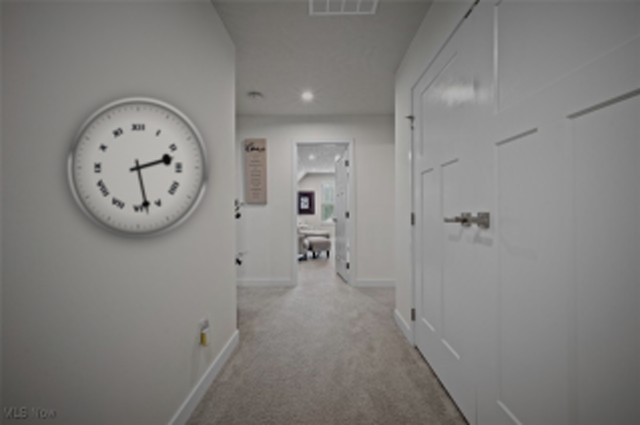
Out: 2:28
